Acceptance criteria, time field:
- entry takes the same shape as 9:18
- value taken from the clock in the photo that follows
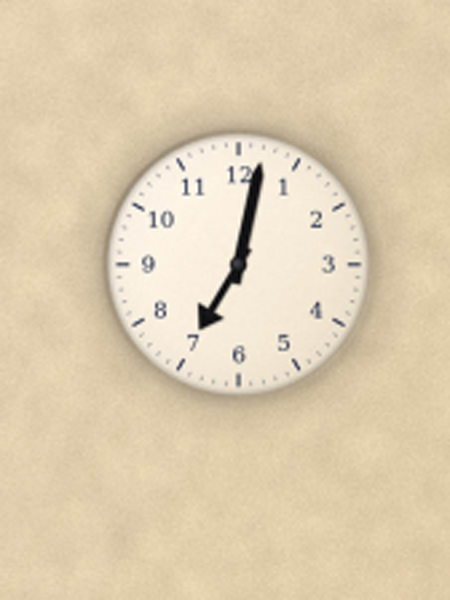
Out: 7:02
